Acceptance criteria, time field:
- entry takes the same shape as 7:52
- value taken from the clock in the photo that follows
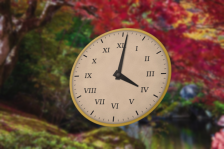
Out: 4:01
